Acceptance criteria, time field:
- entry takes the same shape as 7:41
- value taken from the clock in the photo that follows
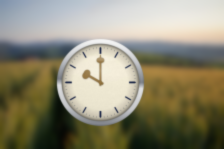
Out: 10:00
